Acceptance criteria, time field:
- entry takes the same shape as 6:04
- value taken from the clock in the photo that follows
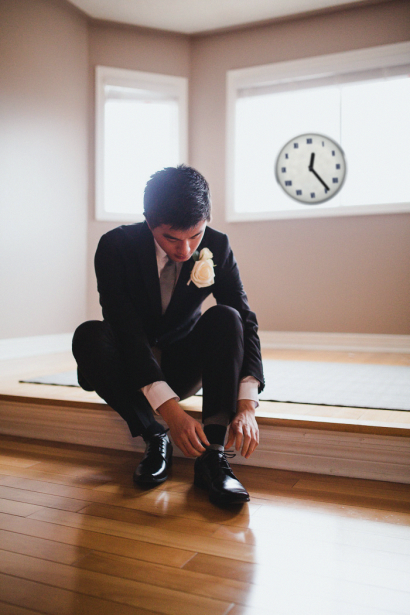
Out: 12:24
